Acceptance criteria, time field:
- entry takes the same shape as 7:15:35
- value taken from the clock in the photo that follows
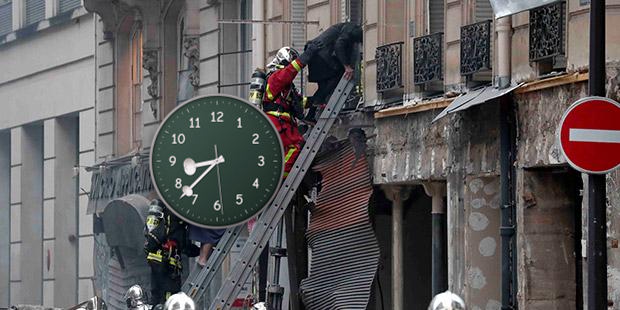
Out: 8:37:29
